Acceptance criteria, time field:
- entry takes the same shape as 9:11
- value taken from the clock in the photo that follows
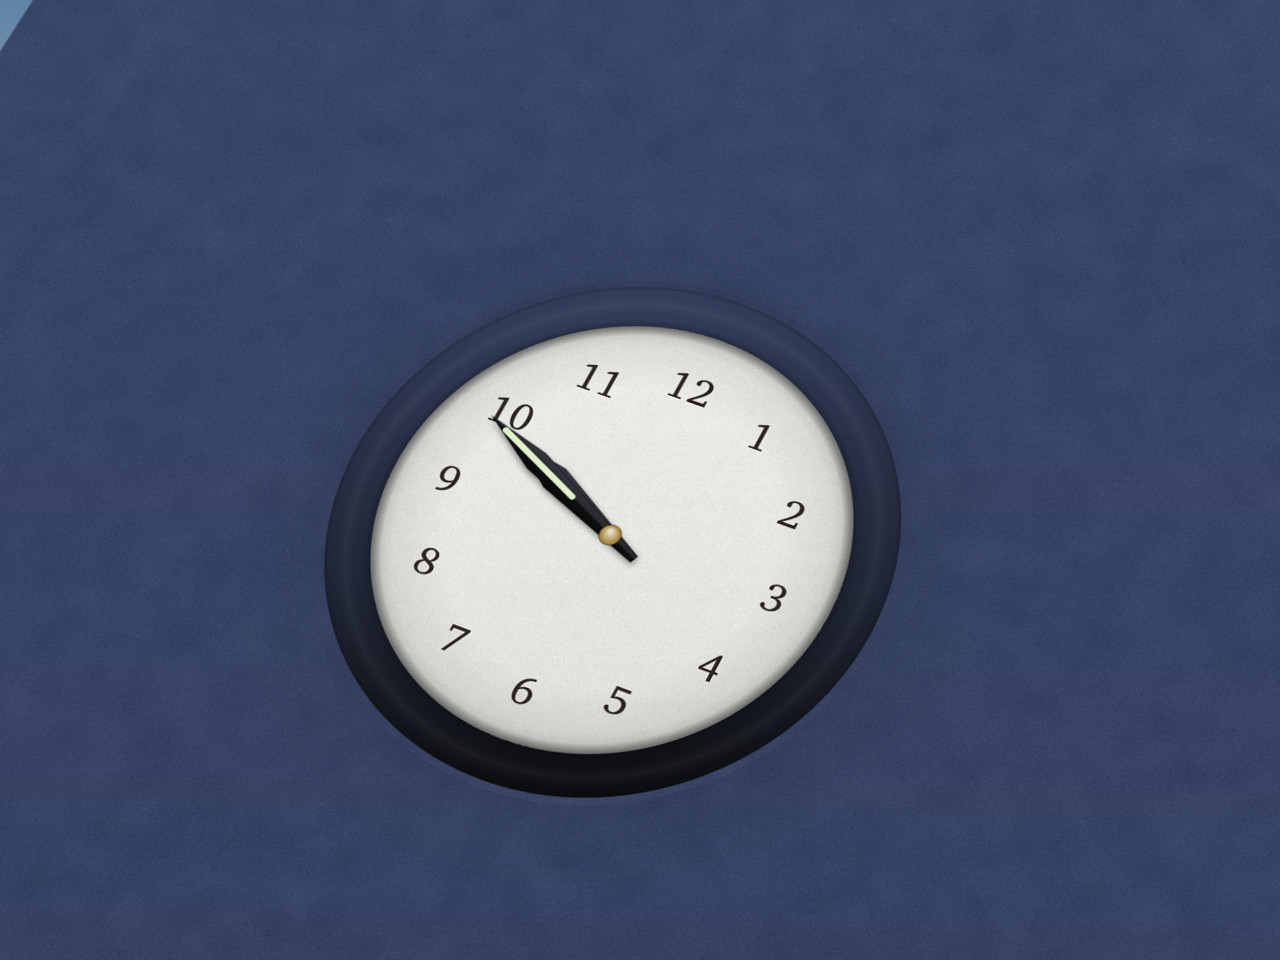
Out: 9:49
